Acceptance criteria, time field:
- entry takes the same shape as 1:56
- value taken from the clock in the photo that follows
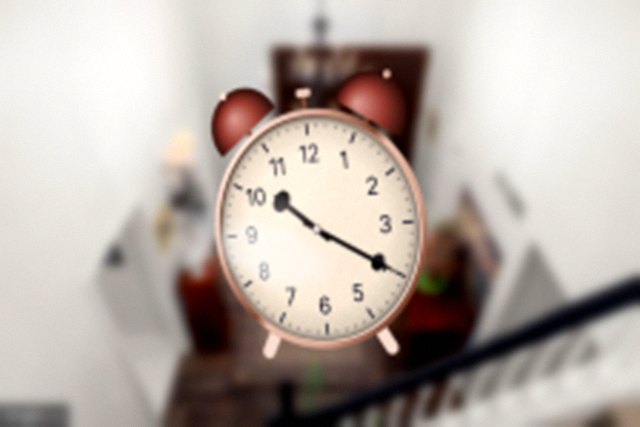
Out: 10:20
